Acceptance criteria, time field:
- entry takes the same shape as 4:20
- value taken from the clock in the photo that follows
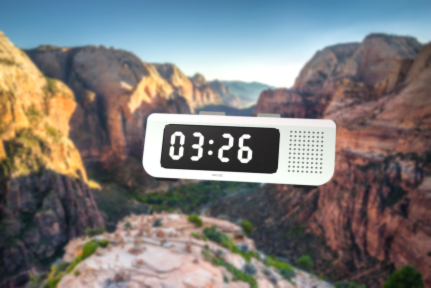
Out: 3:26
